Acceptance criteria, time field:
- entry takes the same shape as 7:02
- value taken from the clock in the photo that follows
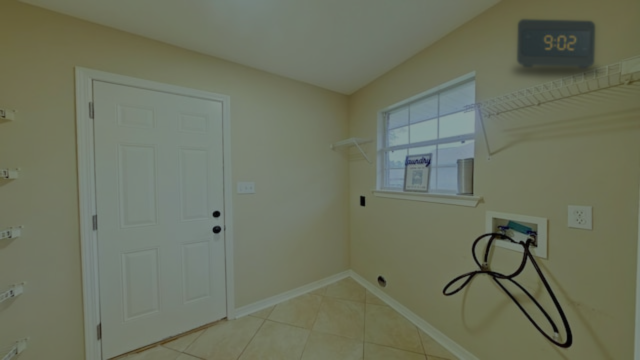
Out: 9:02
